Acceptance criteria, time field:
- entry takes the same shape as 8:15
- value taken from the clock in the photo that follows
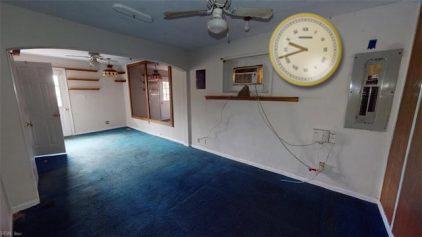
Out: 9:42
